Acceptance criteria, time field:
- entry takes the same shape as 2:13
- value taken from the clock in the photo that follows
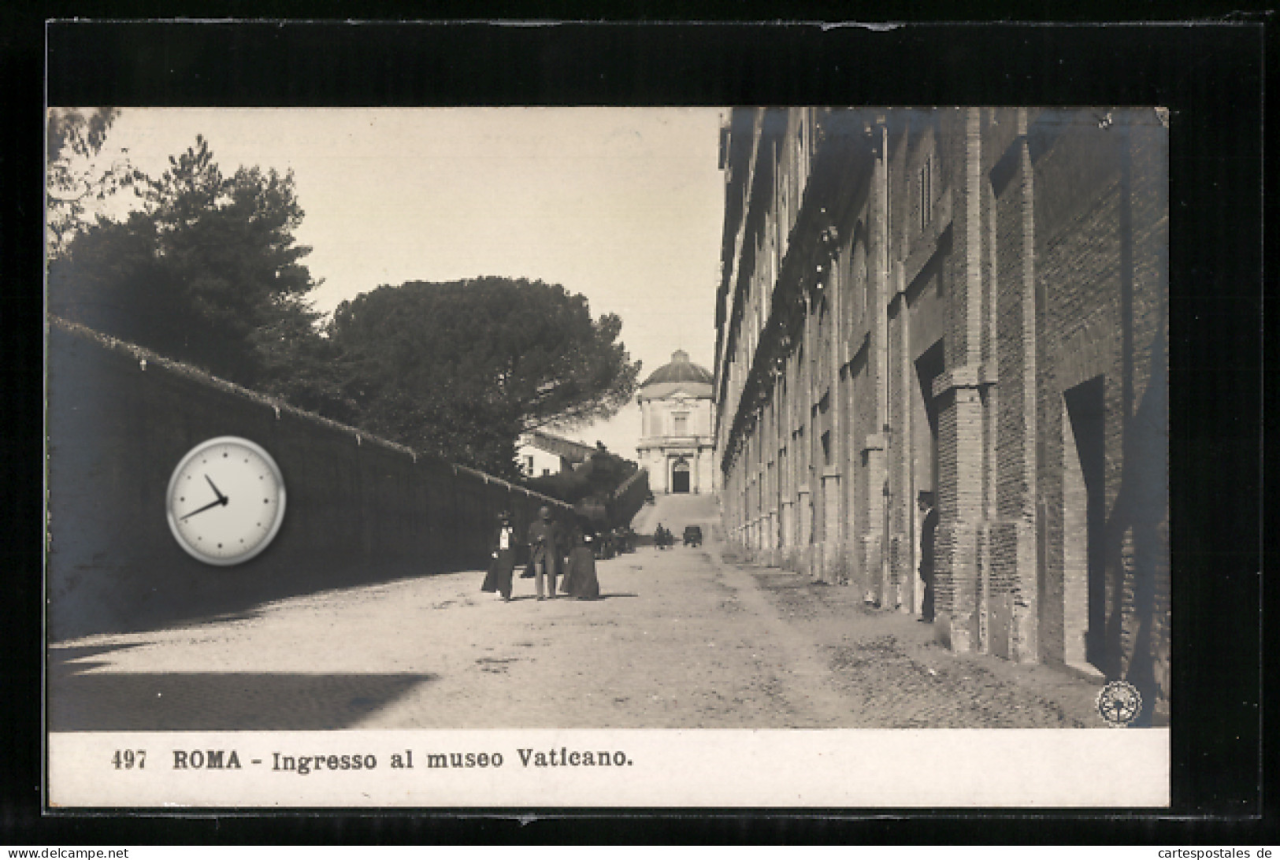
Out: 10:41
